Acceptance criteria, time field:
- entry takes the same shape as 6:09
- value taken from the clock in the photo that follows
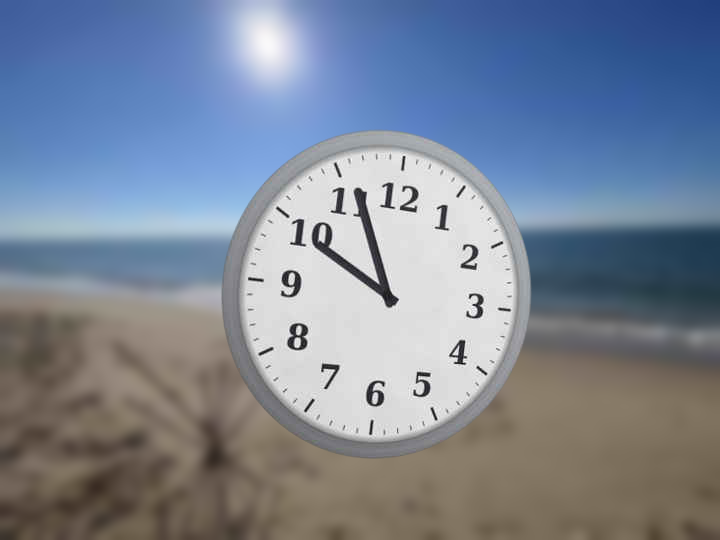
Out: 9:56
